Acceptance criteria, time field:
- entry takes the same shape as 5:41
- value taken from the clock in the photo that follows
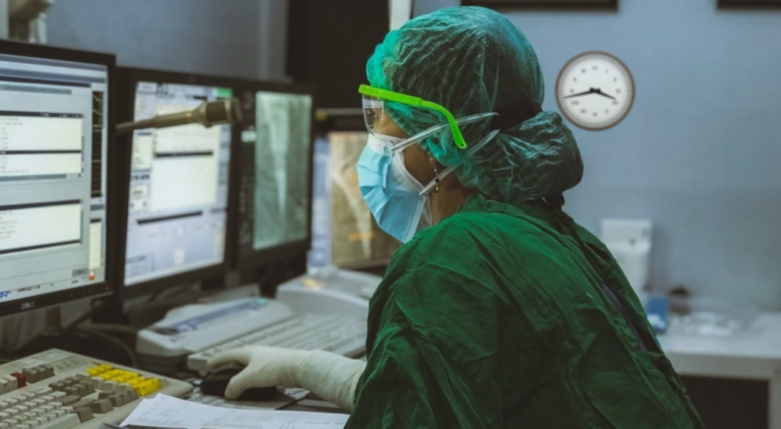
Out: 3:43
